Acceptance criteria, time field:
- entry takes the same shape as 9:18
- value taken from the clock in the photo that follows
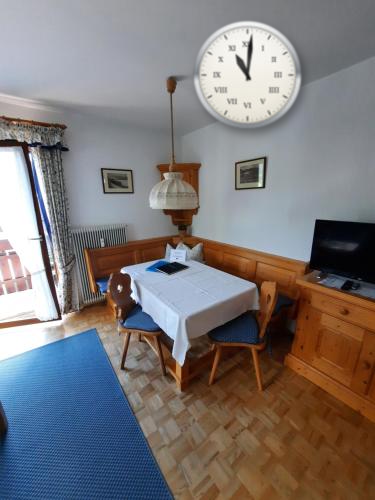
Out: 11:01
